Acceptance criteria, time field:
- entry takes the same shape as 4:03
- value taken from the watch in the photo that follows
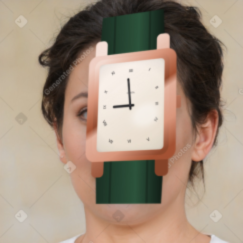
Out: 8:59
